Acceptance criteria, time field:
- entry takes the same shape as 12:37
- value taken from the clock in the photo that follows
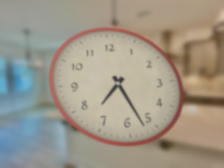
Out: 7:27
